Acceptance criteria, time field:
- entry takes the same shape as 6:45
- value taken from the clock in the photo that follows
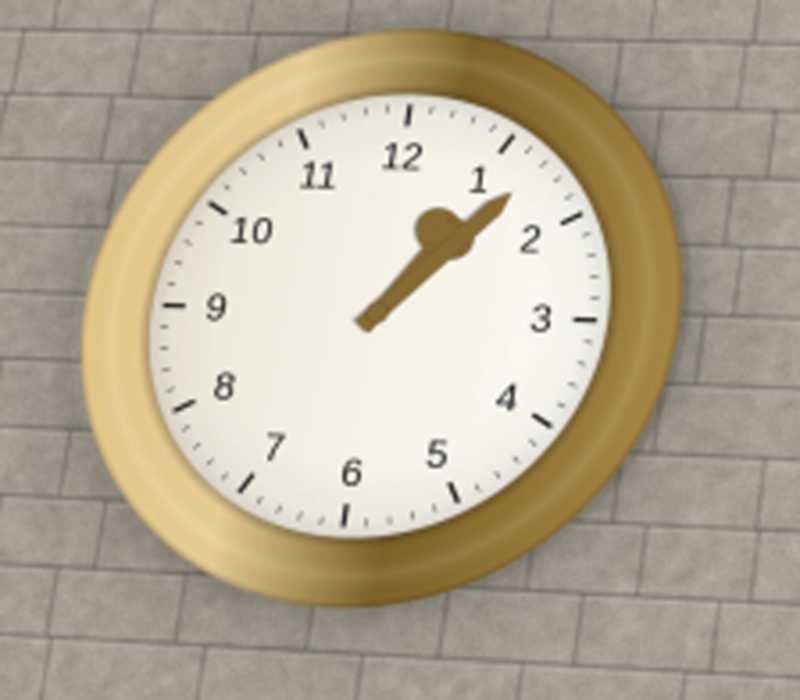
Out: 1:07
